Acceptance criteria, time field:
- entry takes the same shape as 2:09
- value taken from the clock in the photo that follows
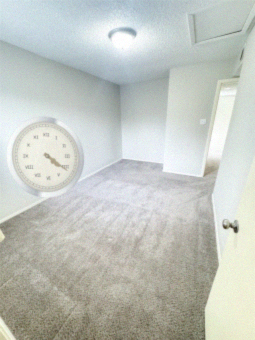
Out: 4:21
